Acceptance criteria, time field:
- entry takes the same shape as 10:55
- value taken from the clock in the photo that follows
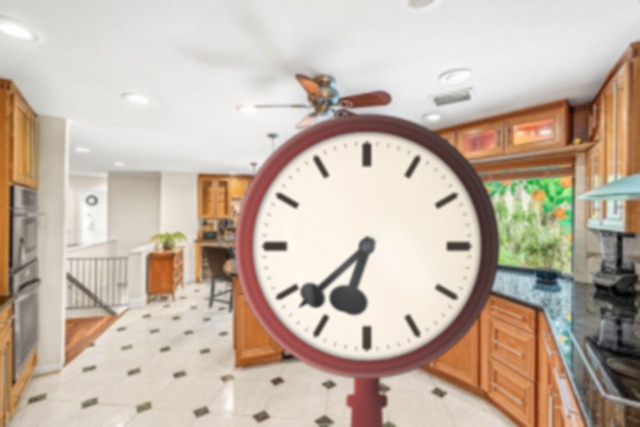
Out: 6:38
